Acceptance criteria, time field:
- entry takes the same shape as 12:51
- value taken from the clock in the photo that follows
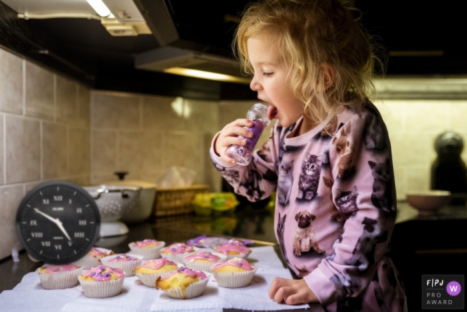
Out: 4:50
